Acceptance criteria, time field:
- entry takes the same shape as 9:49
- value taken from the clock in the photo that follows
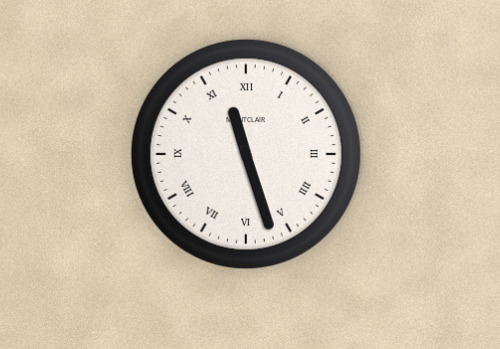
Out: 11:27
